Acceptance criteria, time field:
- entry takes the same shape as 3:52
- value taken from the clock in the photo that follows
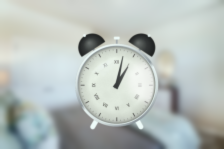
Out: 1:02
